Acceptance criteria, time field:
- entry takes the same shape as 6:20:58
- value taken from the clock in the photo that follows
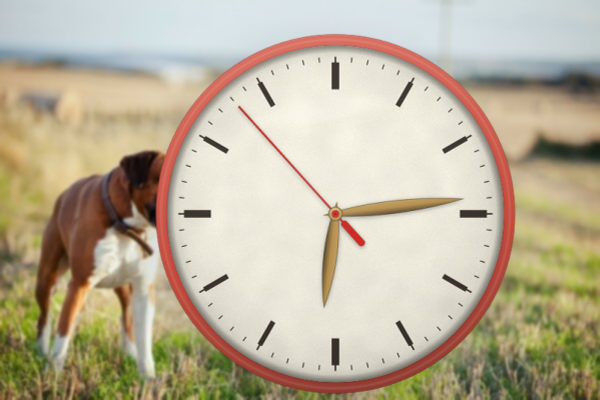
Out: 6:13:53
